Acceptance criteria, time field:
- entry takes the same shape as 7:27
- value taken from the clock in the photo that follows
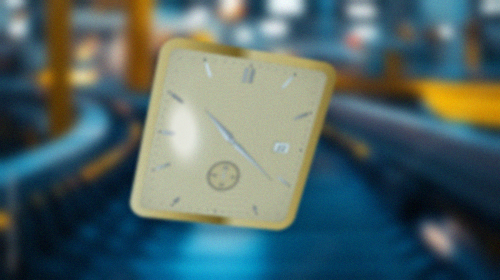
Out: 10:21
